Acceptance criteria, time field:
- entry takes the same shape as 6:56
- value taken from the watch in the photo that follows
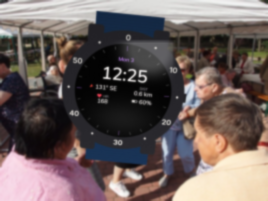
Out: 12:25
